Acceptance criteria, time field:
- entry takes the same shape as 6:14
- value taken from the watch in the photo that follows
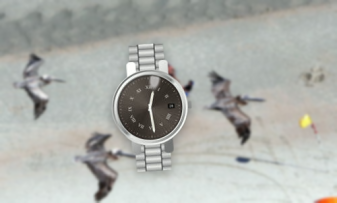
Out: 12:29
